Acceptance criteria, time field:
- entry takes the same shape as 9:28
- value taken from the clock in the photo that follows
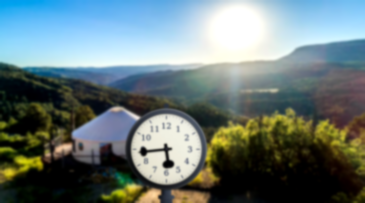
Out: 5:44
